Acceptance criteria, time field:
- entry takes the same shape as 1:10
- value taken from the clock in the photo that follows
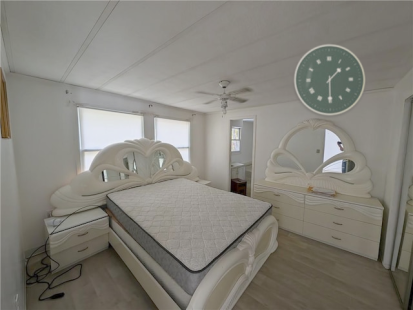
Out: 1:30
